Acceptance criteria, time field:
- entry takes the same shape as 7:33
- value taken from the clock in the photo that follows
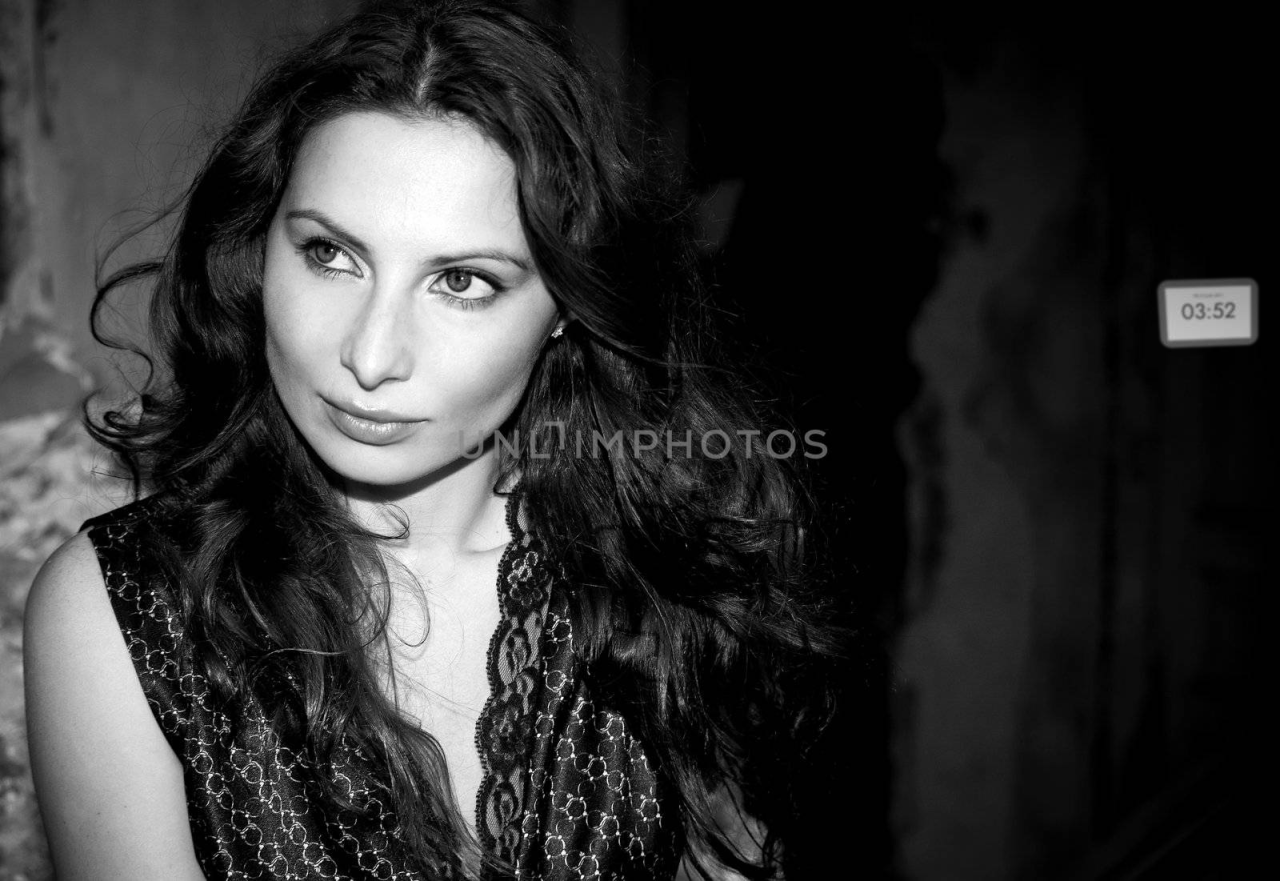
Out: 3:52
